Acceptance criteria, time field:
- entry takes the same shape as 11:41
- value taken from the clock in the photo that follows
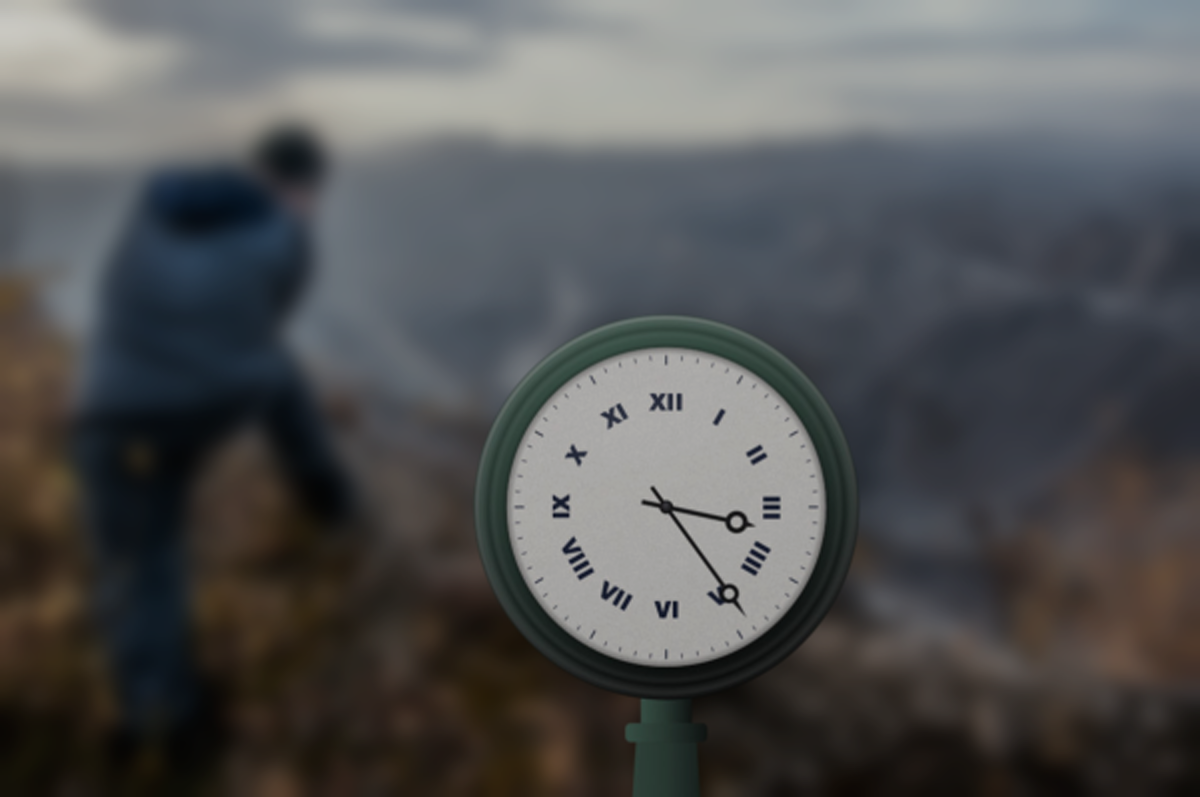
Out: 3:24
